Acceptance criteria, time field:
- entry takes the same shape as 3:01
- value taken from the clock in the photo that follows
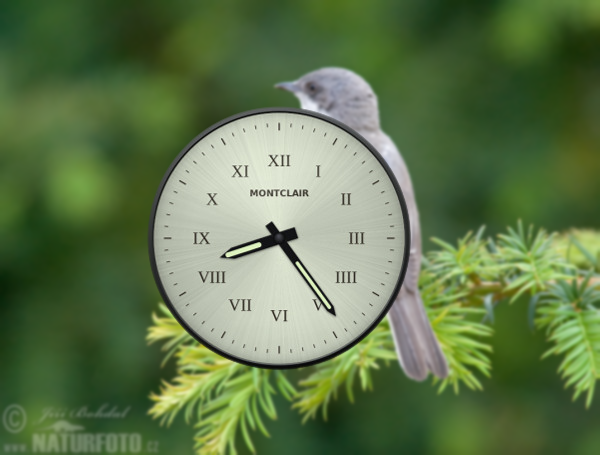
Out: 8:24
